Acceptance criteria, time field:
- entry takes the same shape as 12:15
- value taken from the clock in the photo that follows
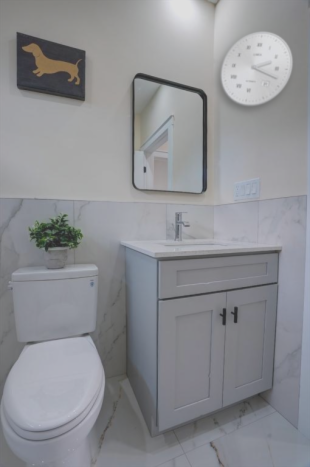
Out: 2:18
